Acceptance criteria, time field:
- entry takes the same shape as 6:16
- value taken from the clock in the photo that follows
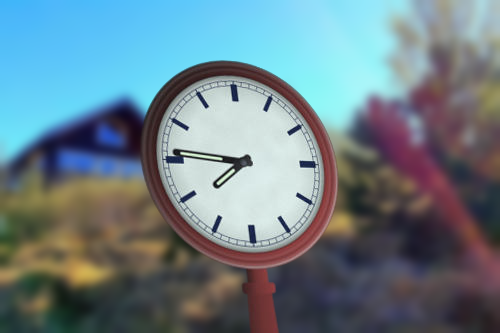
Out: 7:46
